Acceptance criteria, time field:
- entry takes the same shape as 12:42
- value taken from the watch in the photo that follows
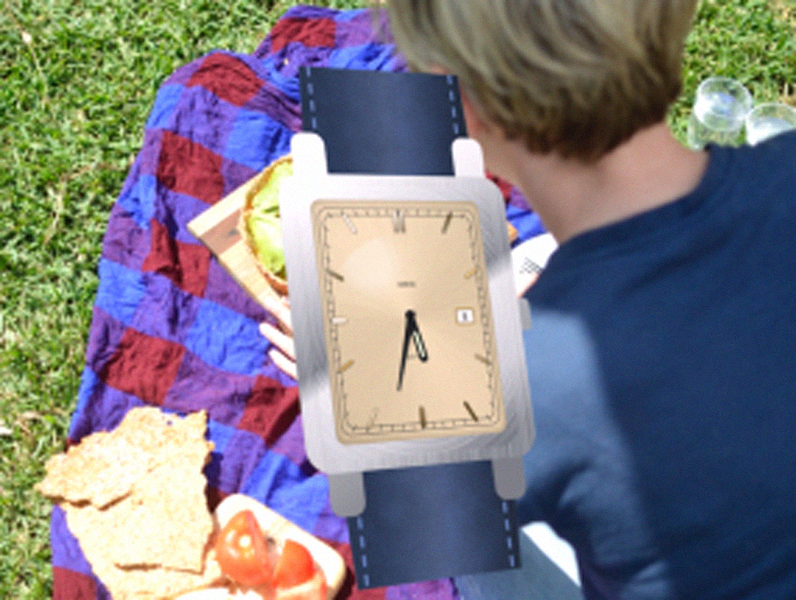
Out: 5:33
